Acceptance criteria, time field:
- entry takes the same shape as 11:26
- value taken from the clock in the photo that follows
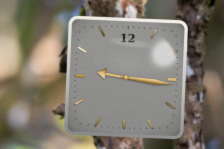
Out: 9:16
